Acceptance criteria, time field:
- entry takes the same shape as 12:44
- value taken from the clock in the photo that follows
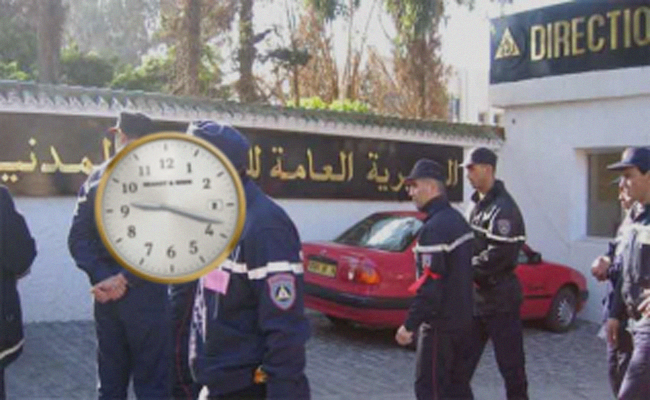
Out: 9:18
